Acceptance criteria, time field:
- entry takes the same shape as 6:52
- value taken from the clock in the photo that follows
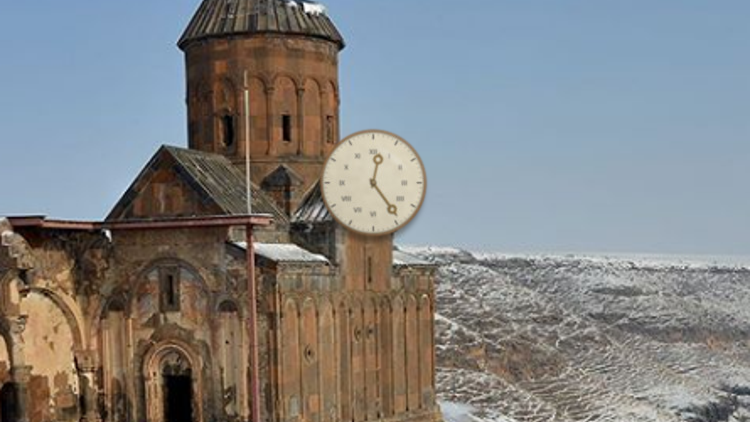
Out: 12:24
